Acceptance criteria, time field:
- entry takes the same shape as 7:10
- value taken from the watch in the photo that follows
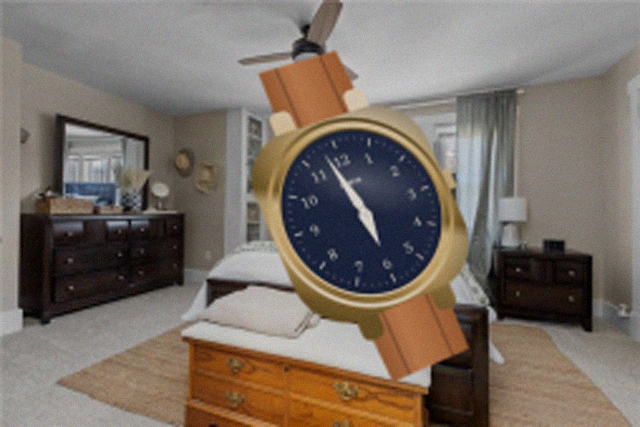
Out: 5:58
